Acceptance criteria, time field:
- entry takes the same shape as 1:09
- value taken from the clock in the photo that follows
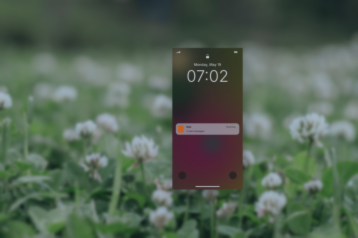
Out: 7:02
